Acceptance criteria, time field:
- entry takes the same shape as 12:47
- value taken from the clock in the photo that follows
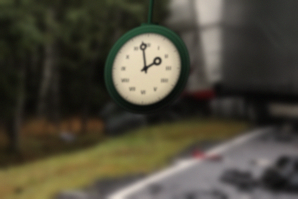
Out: 1:58
